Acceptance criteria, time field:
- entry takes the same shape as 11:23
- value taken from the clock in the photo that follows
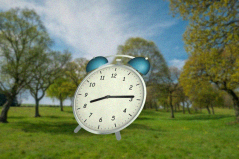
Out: 8:14
